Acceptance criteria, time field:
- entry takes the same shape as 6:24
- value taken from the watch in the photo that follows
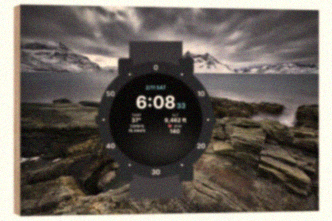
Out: 6:08
